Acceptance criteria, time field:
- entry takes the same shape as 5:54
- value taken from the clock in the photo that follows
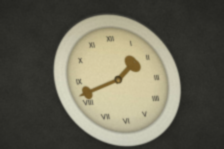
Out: 1:42
